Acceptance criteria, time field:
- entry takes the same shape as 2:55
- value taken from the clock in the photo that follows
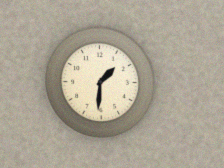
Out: 1:31
